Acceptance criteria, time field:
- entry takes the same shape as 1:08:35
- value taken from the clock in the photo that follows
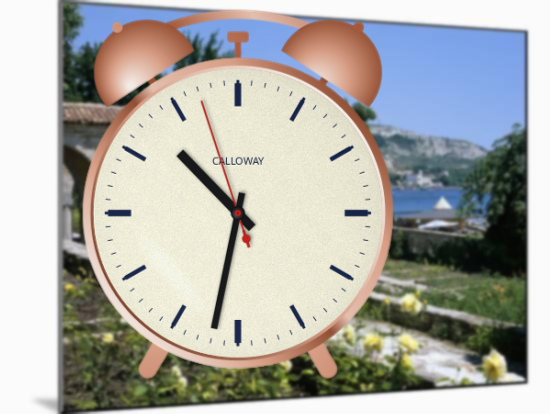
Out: 10:31:57
